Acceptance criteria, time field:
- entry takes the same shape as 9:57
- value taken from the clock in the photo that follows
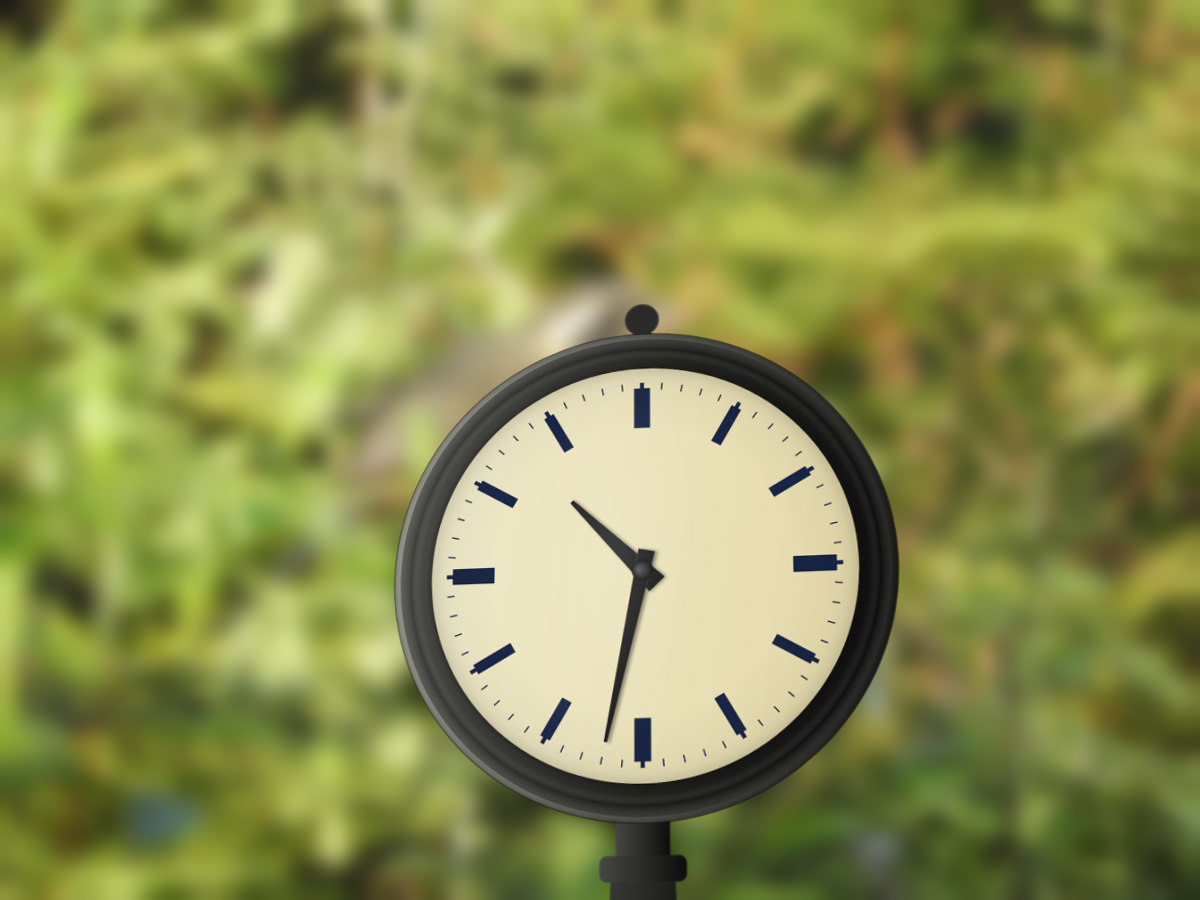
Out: 10:32
